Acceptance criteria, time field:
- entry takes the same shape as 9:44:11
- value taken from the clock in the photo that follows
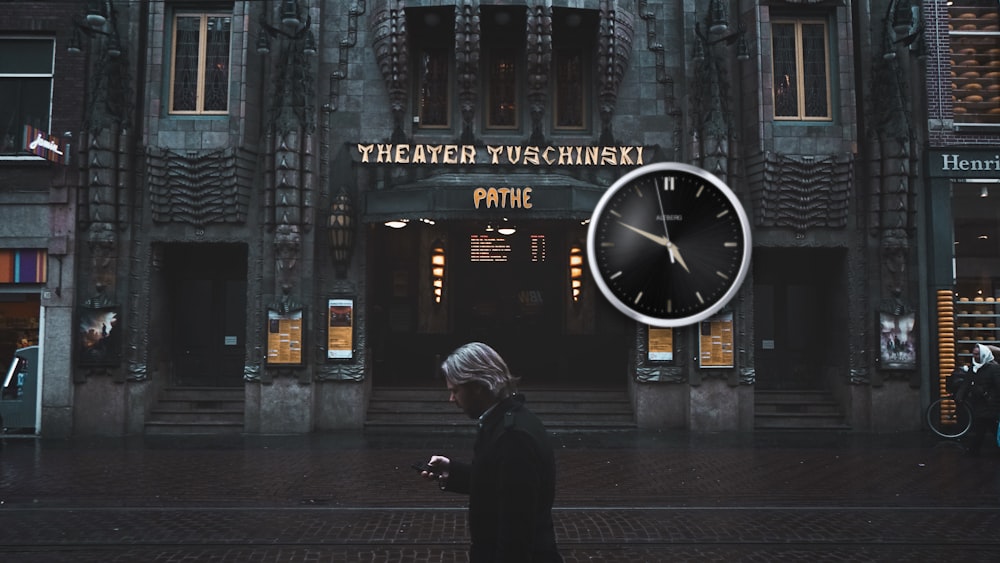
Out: 4:48:58
